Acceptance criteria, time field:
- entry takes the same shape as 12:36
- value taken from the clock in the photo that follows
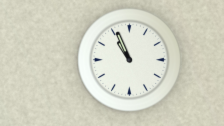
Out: 10:56
